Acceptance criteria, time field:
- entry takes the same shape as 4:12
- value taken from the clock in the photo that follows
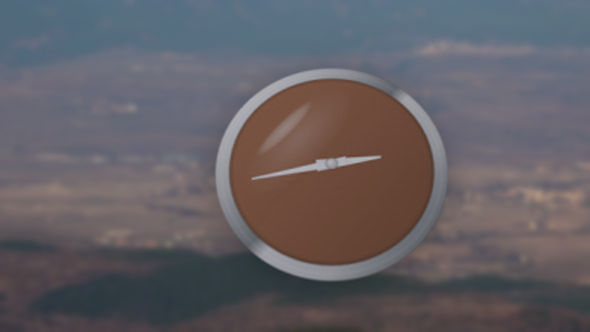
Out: 2:43
